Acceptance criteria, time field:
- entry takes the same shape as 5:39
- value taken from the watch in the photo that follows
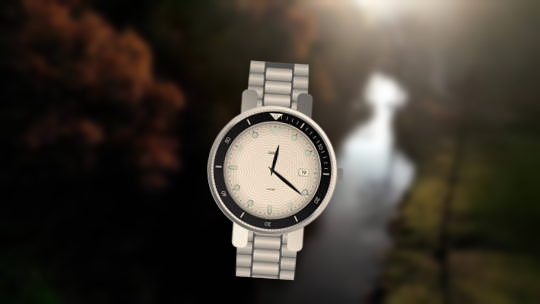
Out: 12:21
